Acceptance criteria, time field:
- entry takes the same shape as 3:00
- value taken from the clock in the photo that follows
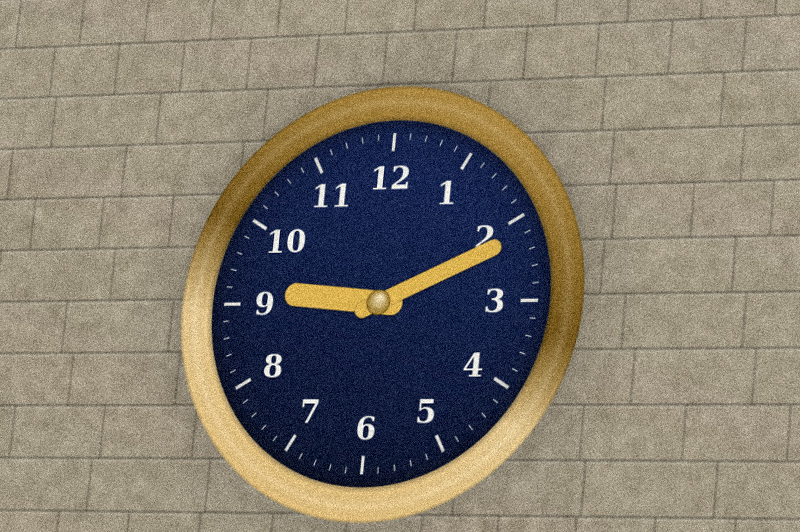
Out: 9:11
